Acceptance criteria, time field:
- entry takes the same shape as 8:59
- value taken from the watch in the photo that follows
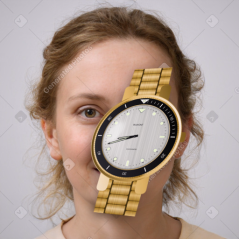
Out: 8:42
